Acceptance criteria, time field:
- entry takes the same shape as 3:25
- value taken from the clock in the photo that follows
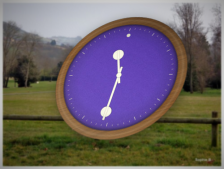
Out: 11:31
